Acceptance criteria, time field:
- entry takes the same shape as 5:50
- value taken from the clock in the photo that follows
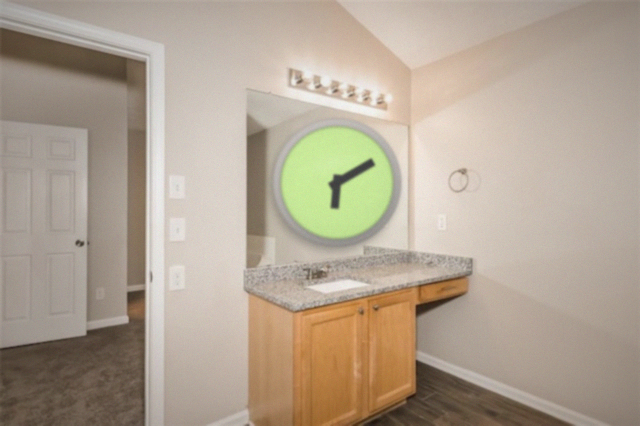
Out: 6:10
